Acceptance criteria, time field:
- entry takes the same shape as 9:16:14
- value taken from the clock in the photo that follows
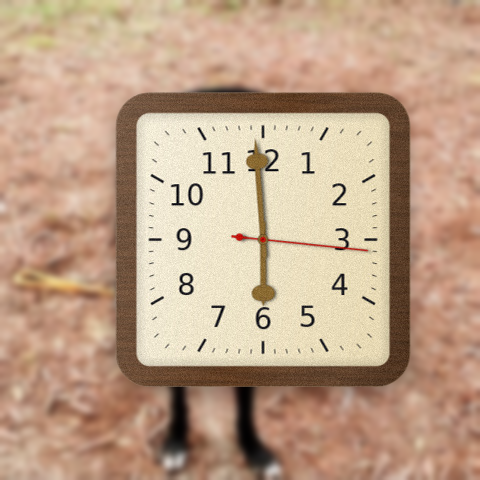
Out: 5:59:16
